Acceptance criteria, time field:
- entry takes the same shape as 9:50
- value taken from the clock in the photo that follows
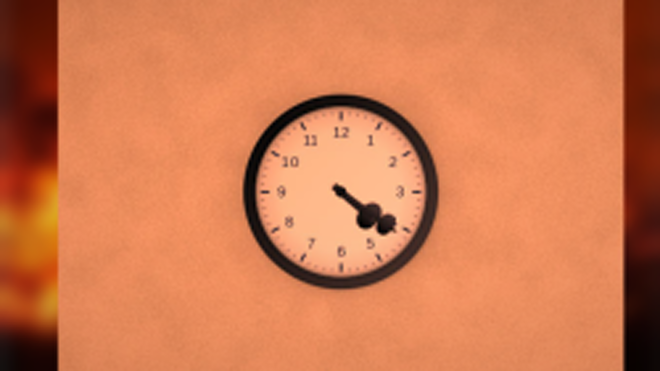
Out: 4:21
